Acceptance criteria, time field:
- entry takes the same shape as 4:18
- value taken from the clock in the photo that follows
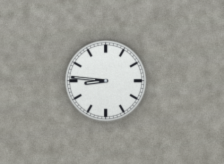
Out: 8:46
